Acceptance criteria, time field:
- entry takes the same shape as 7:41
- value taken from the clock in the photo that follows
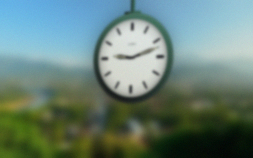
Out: 9:12
